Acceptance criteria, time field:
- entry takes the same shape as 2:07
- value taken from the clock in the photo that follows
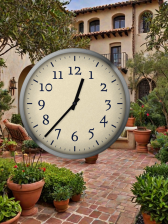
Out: 12:37
